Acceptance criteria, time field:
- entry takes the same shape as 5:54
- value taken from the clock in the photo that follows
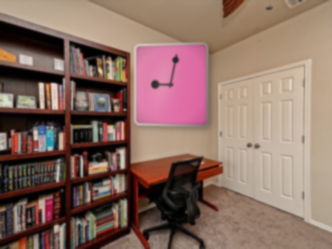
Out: 9:02
